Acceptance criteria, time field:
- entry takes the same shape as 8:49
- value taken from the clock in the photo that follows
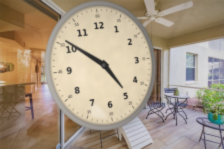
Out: 4:51
